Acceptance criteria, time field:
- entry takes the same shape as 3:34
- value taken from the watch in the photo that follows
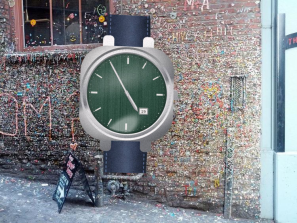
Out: 4:55
